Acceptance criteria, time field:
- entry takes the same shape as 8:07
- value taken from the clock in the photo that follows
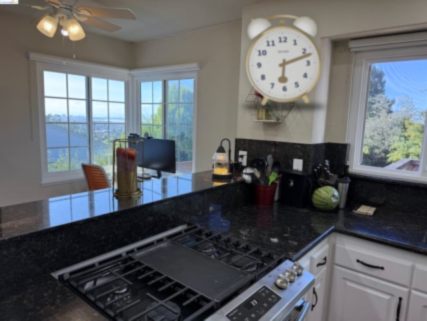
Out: 6:12
